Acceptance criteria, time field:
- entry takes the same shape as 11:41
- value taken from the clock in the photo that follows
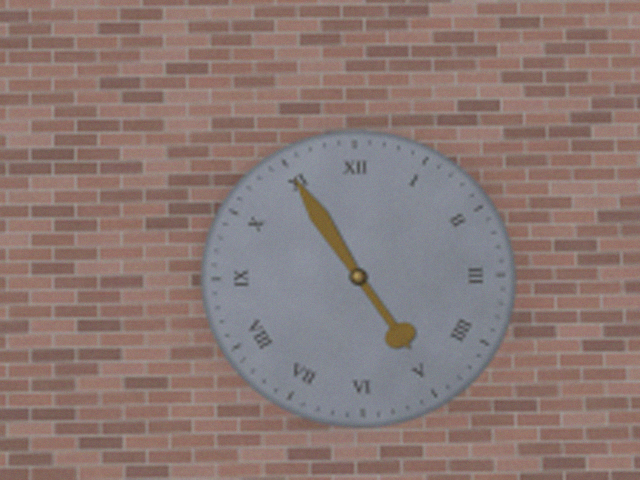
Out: 4:55
